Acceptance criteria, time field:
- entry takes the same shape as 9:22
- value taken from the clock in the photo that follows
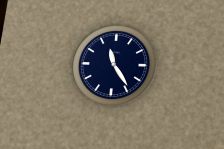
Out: 11:24
